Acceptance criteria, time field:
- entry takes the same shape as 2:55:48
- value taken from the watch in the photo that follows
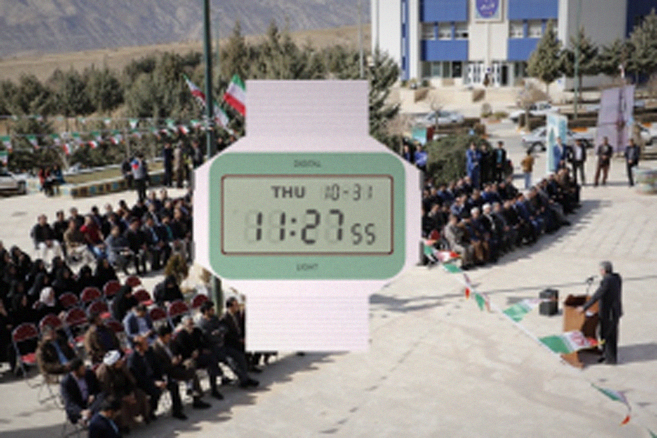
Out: 11:27:55
